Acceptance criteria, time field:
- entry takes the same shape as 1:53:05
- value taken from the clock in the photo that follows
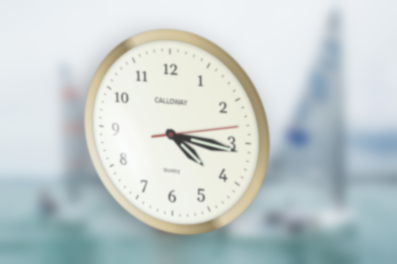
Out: 4:16:13
